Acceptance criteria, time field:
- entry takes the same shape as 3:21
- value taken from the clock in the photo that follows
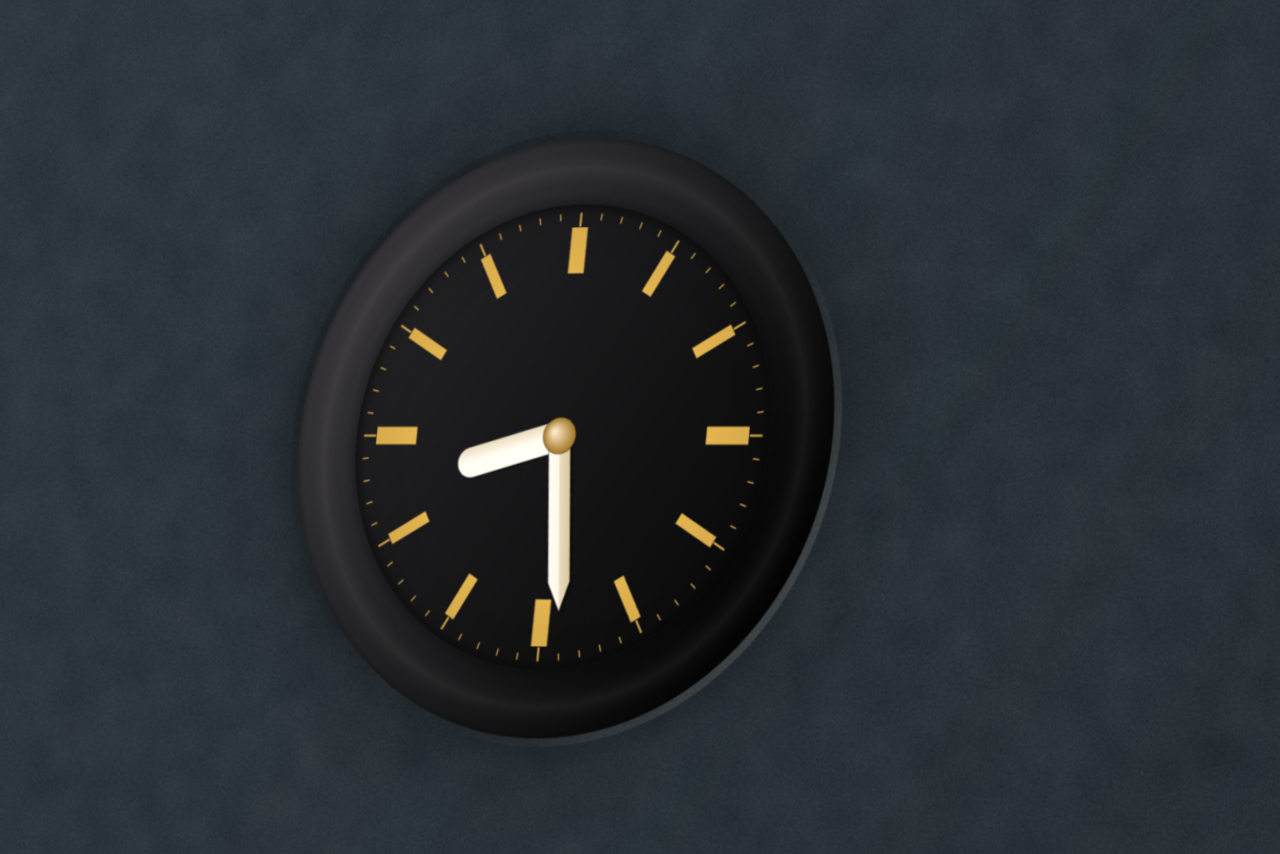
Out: 8:29
